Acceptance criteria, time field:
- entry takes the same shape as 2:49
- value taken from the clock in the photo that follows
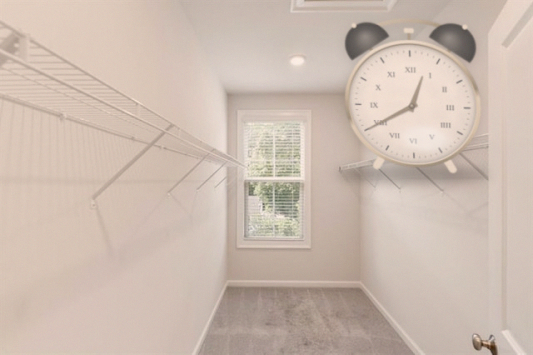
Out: 12:40
